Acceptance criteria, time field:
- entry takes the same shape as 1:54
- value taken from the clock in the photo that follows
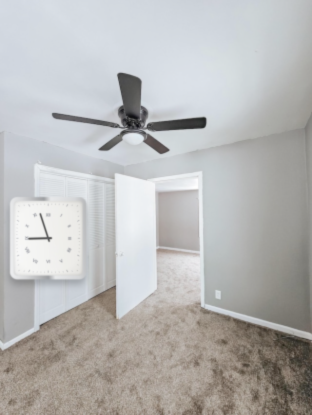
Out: 8:57
